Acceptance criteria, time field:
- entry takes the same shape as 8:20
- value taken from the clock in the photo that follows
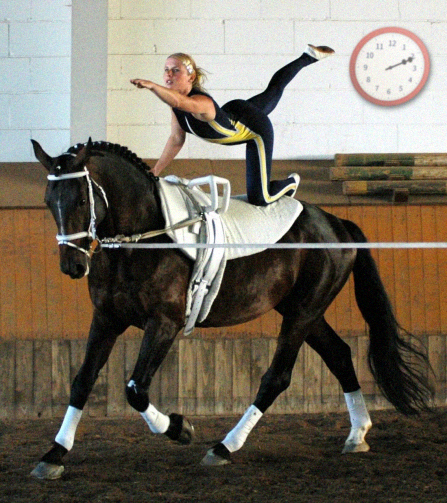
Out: 2:11
